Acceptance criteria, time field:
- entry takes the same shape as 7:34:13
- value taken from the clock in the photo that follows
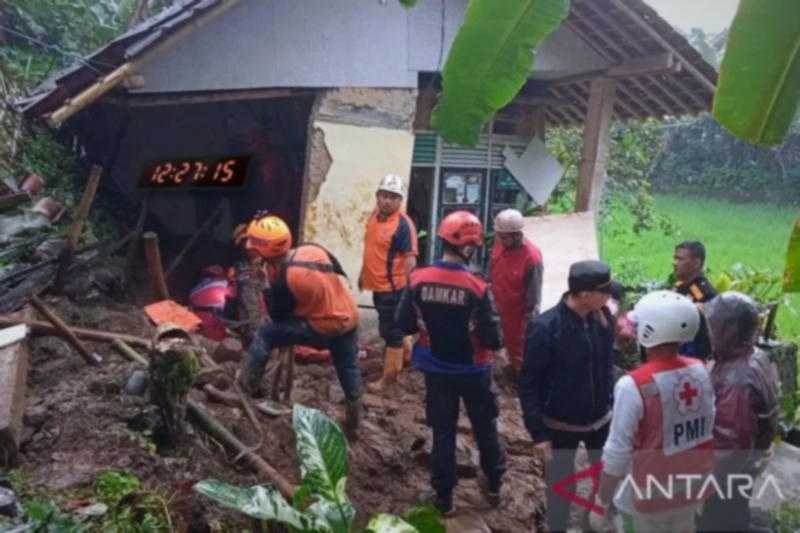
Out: 12:27:15
